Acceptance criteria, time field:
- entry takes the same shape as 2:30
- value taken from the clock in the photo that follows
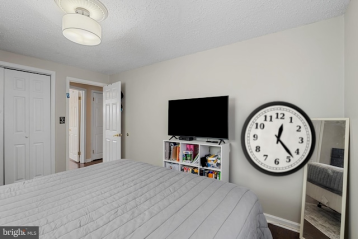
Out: 12:23
